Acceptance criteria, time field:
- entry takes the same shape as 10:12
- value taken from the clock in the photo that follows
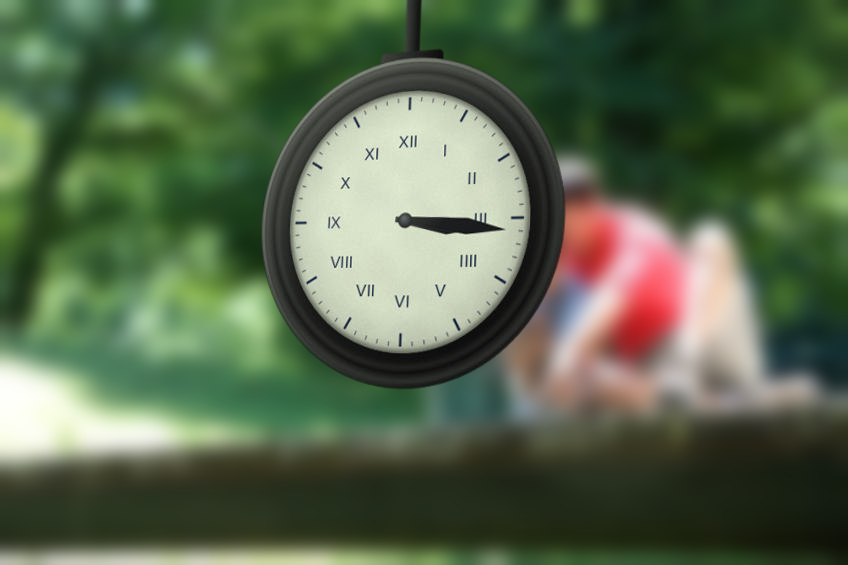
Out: 3:16
